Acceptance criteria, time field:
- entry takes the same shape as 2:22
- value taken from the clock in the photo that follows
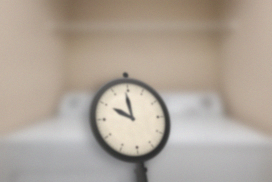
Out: 9:59
